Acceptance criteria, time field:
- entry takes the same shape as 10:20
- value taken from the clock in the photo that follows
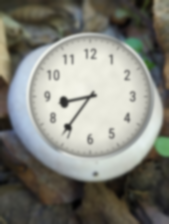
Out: 8:36
